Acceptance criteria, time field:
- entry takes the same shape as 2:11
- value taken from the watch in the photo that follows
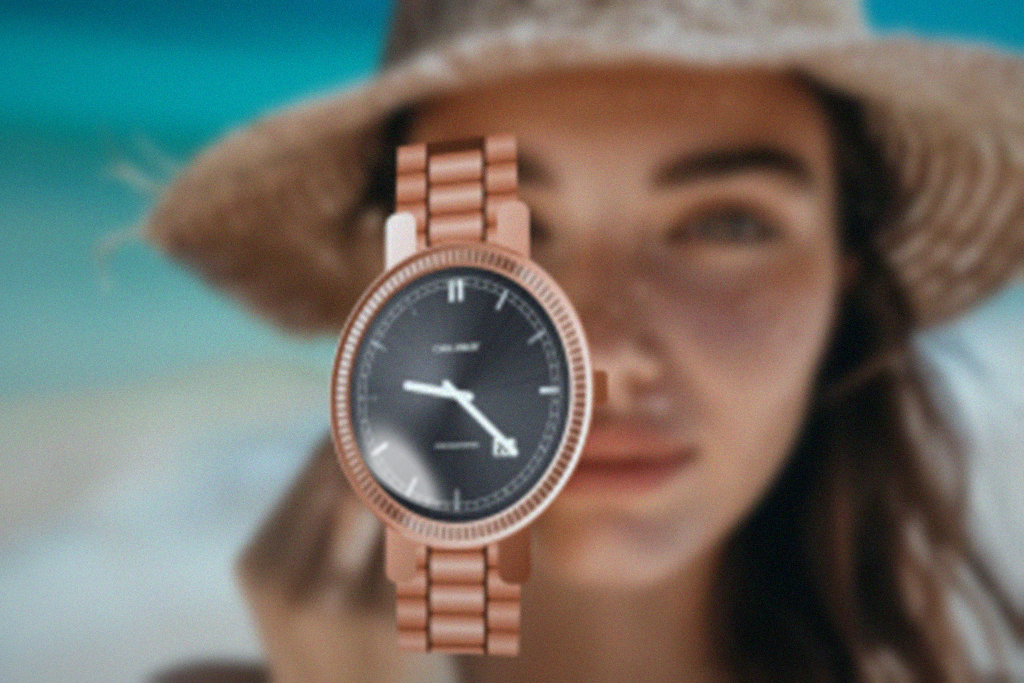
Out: 9:22
